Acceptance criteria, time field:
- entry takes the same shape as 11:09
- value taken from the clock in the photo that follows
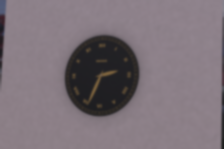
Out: 2:34
